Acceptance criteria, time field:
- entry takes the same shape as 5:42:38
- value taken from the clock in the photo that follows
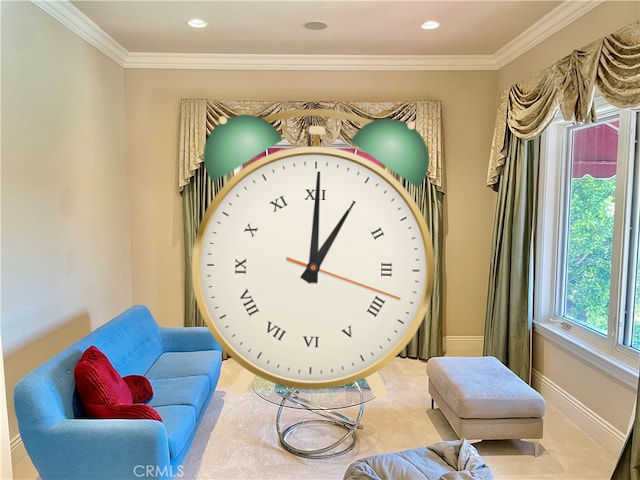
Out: 1:00:18
